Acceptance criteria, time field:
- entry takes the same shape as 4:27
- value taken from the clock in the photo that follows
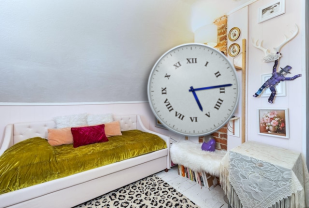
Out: 5:14
